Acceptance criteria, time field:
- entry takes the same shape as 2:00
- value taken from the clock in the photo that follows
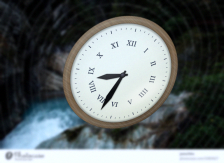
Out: 8:33
